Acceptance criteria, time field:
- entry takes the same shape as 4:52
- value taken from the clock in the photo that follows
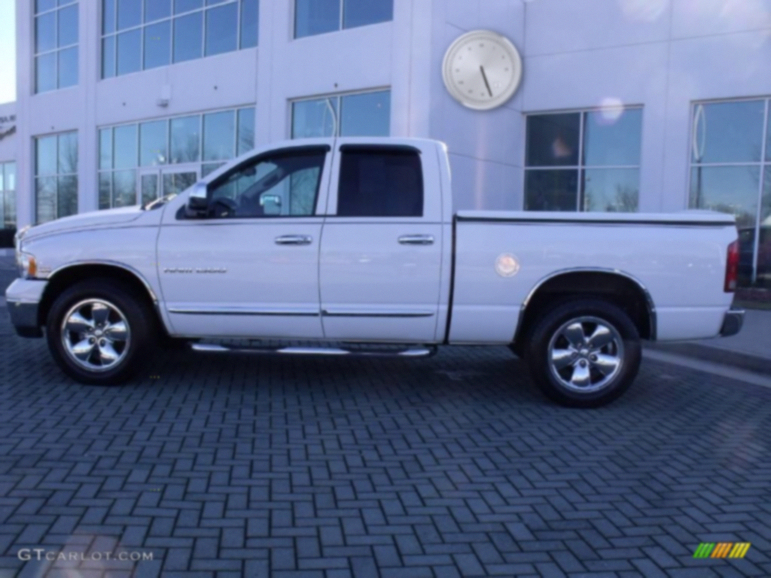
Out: 5:27
